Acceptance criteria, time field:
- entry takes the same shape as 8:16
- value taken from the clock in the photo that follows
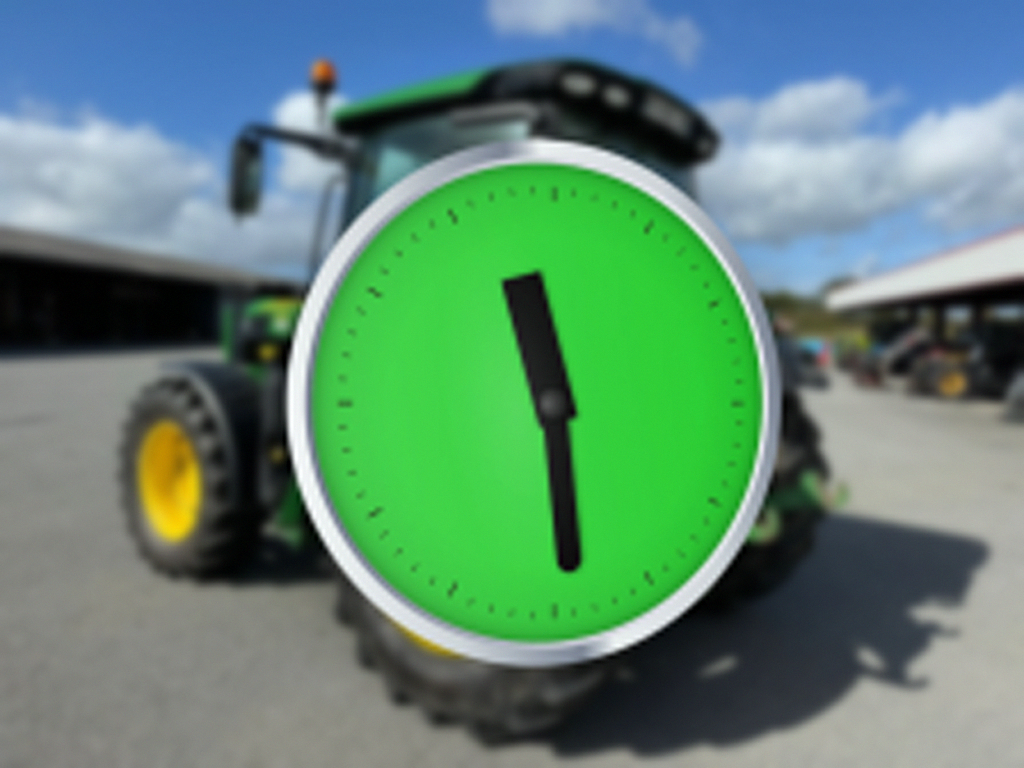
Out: 11:29
